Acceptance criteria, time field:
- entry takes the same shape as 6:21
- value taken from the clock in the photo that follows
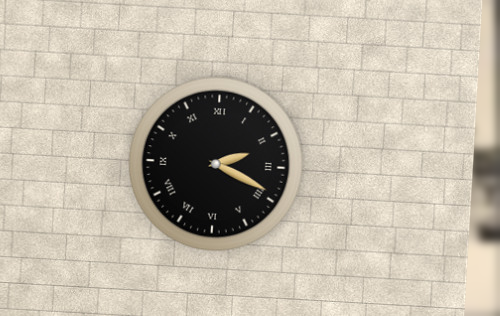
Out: 2:19
